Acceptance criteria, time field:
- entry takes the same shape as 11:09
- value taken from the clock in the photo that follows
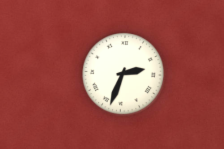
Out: 2:33
